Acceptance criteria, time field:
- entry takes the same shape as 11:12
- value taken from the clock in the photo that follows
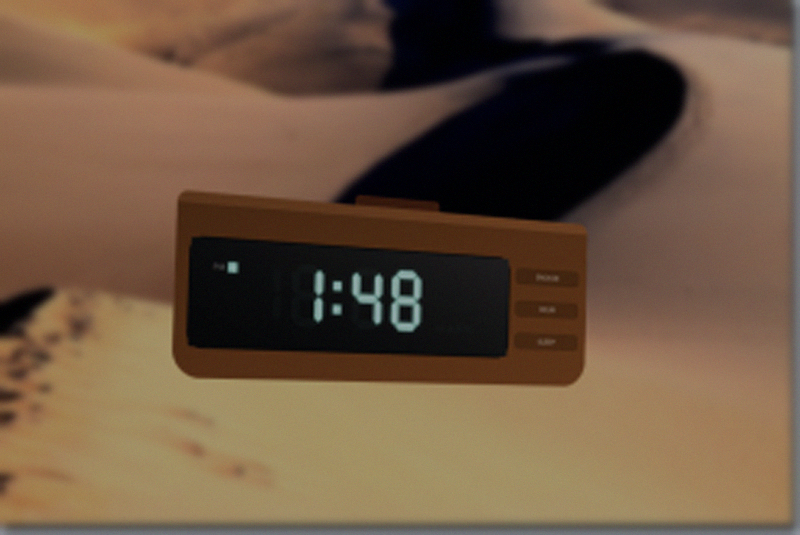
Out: 1:48
